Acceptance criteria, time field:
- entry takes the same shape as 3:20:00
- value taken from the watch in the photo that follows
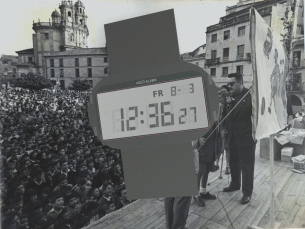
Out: 12:36:27
